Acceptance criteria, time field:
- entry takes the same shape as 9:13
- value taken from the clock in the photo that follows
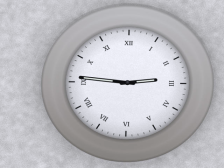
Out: 2:46
